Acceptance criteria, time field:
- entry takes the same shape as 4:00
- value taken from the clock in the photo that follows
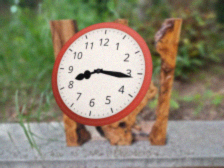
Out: 8:16
